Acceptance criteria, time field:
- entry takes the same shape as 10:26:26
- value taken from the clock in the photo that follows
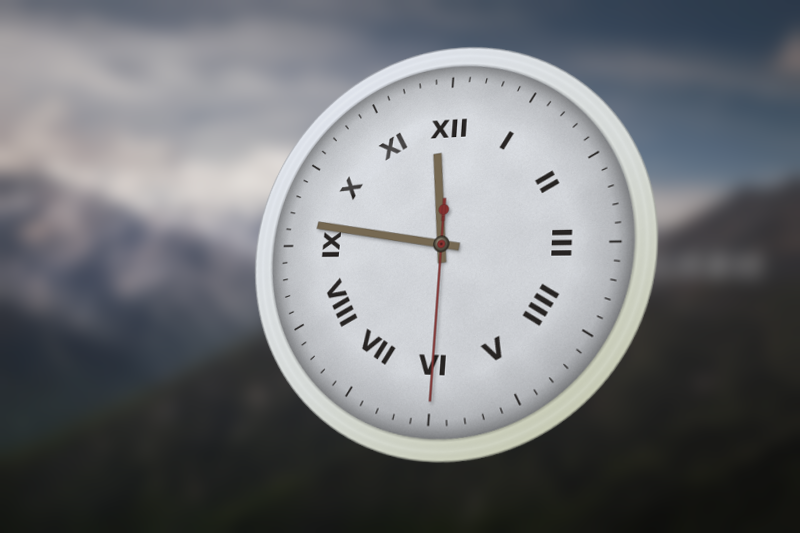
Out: 11:46:30
